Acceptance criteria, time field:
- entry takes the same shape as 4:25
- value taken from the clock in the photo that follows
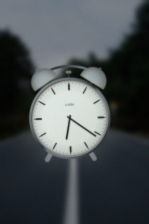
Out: 6:21
